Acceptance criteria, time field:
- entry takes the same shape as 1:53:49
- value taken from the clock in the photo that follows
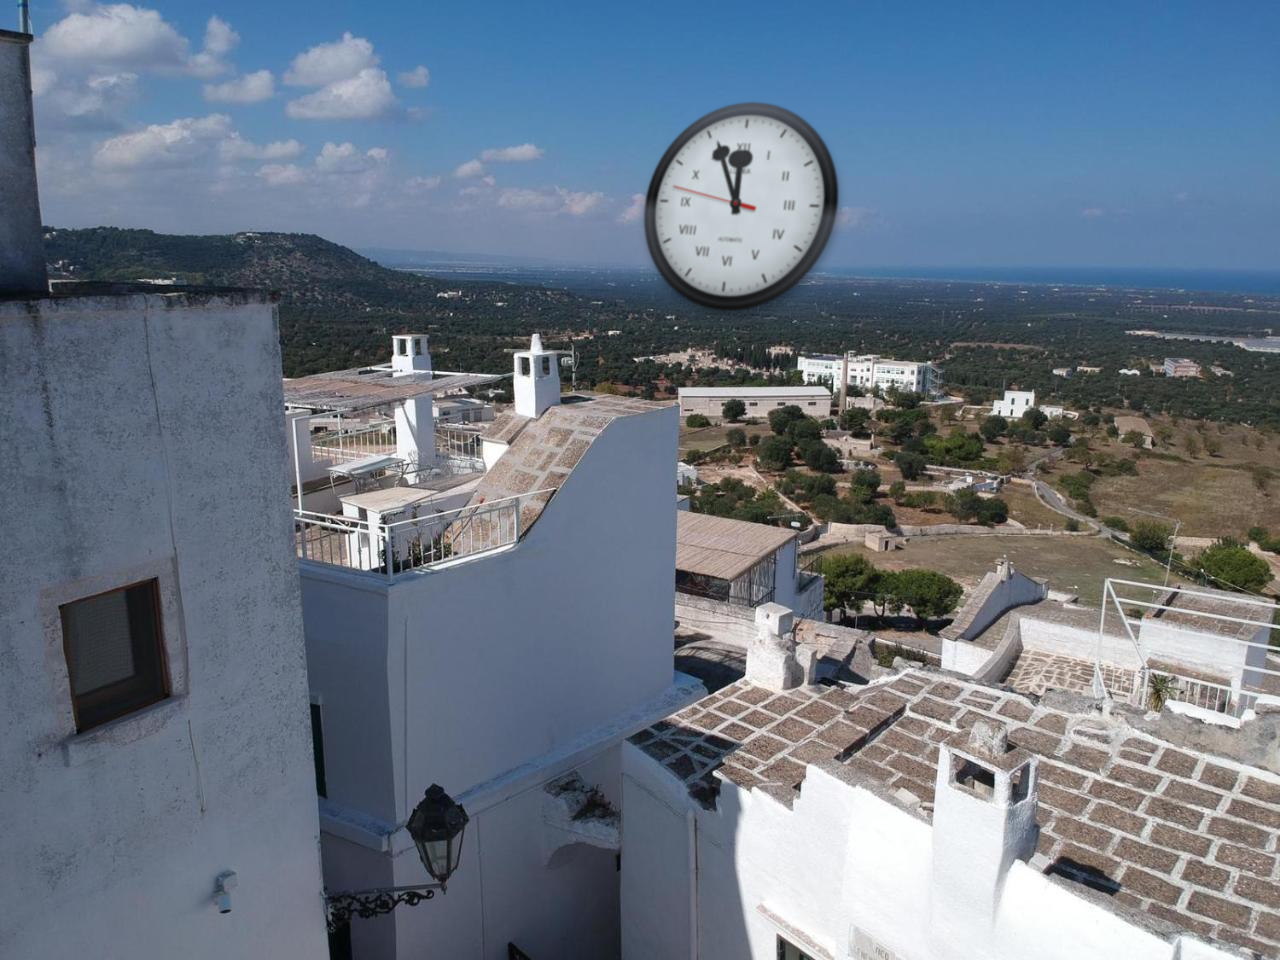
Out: 11:55:47
